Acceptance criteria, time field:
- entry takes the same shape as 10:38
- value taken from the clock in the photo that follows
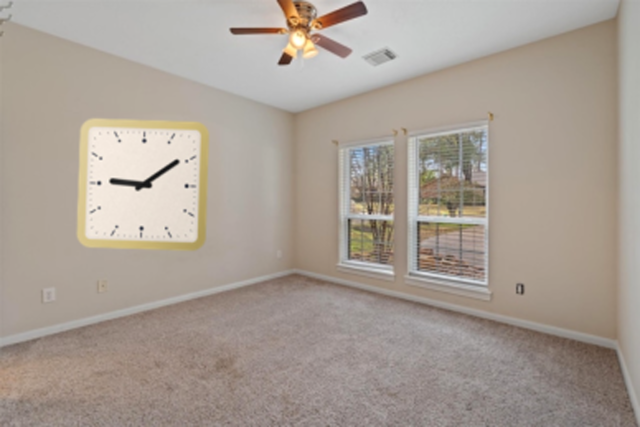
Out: 9:09
